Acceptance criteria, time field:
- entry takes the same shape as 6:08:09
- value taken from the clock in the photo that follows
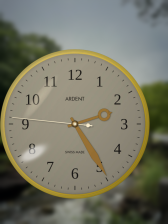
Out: 2:24:46
